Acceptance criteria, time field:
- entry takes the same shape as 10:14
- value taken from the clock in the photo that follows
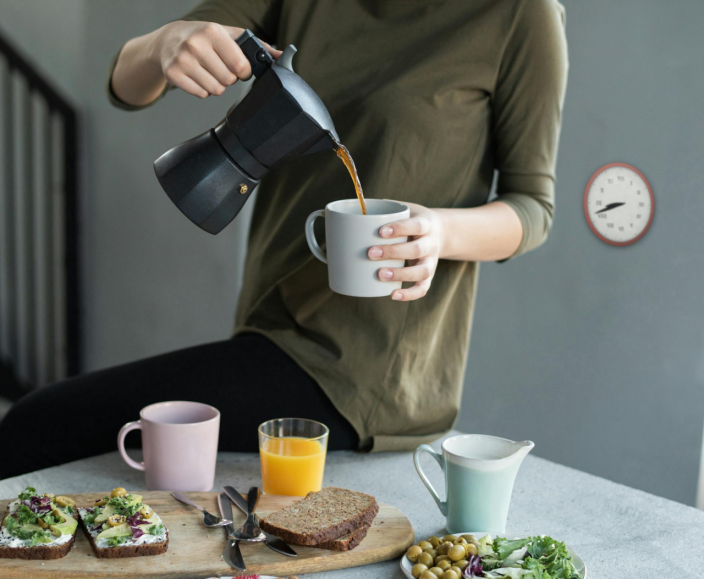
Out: 8:42
